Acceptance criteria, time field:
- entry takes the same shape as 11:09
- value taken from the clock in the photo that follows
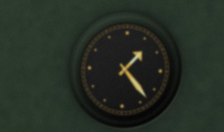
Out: 1:23
